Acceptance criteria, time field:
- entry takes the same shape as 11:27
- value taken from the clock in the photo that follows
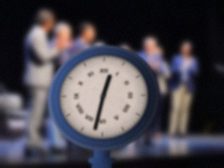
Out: 12:32
